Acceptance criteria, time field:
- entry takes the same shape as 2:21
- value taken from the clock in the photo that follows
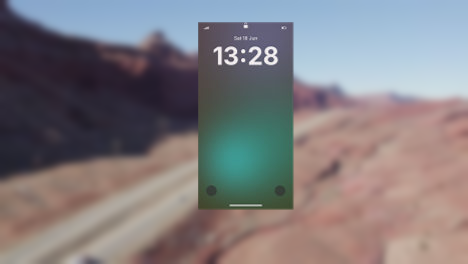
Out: 13:28
